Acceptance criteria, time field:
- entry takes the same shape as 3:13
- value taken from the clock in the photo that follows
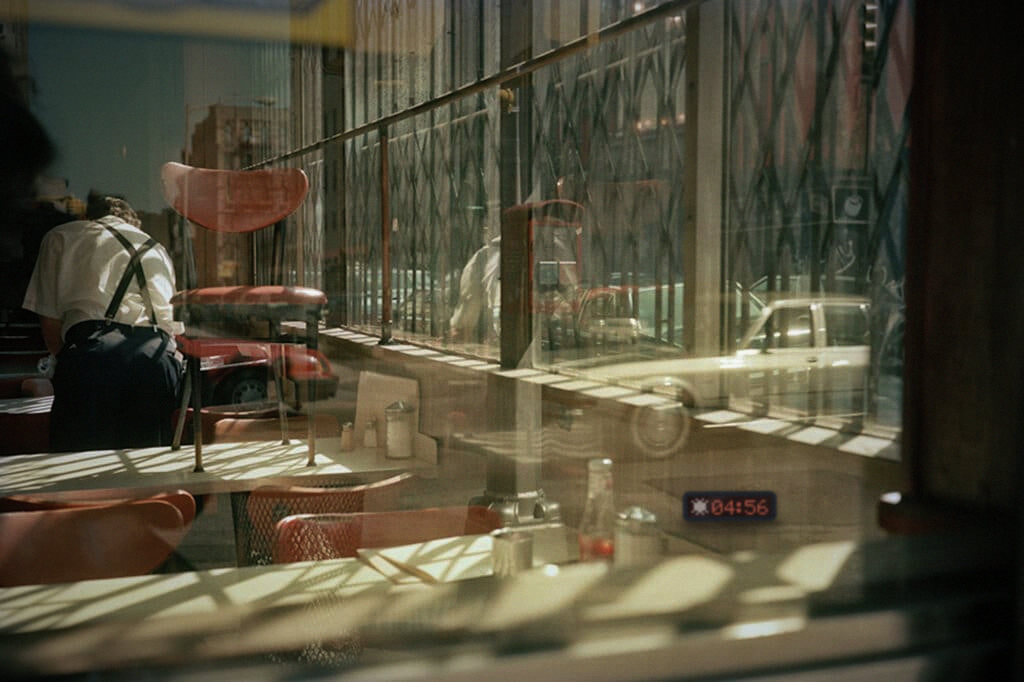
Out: 4:56
